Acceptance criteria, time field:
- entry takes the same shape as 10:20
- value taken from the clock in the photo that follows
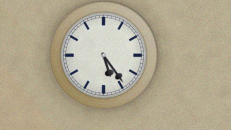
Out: 5:24
